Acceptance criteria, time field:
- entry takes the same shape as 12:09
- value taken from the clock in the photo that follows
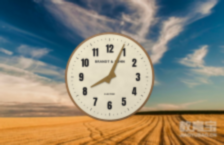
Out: 8:04
